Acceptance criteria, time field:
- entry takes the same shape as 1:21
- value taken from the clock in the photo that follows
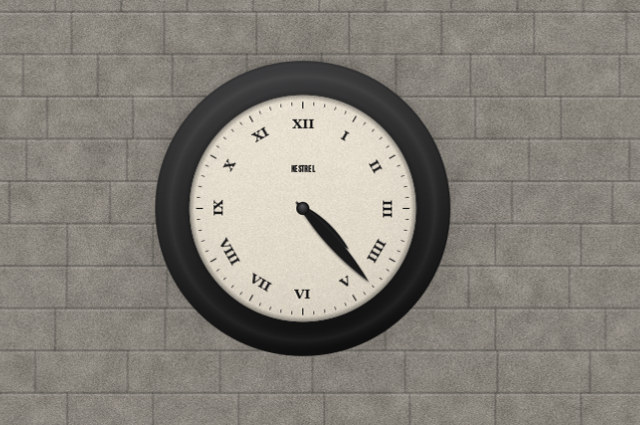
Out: 4:23
